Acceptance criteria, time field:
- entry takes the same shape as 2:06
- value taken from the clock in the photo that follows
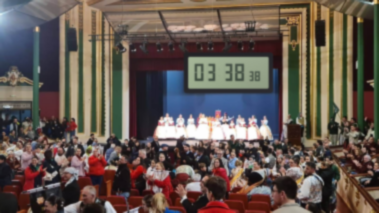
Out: 3:38
